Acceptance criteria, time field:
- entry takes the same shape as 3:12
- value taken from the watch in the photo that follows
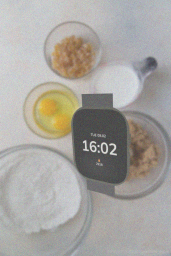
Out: 16:02
